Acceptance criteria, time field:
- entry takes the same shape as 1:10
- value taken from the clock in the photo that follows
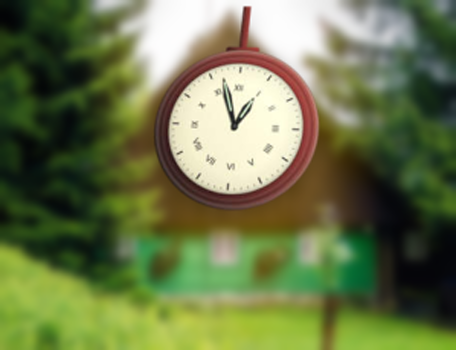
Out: 12:57
